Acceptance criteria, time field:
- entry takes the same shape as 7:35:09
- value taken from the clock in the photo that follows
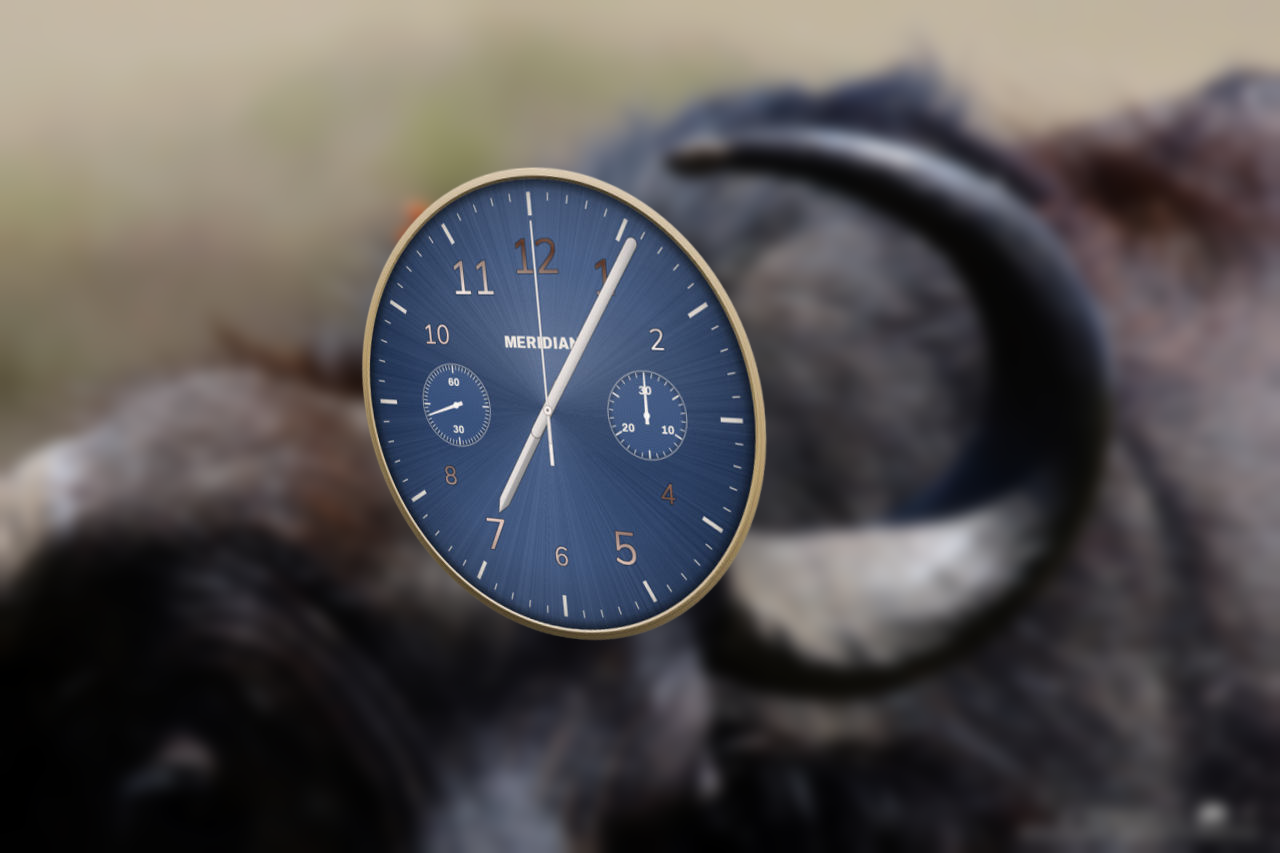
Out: 7:05:42
